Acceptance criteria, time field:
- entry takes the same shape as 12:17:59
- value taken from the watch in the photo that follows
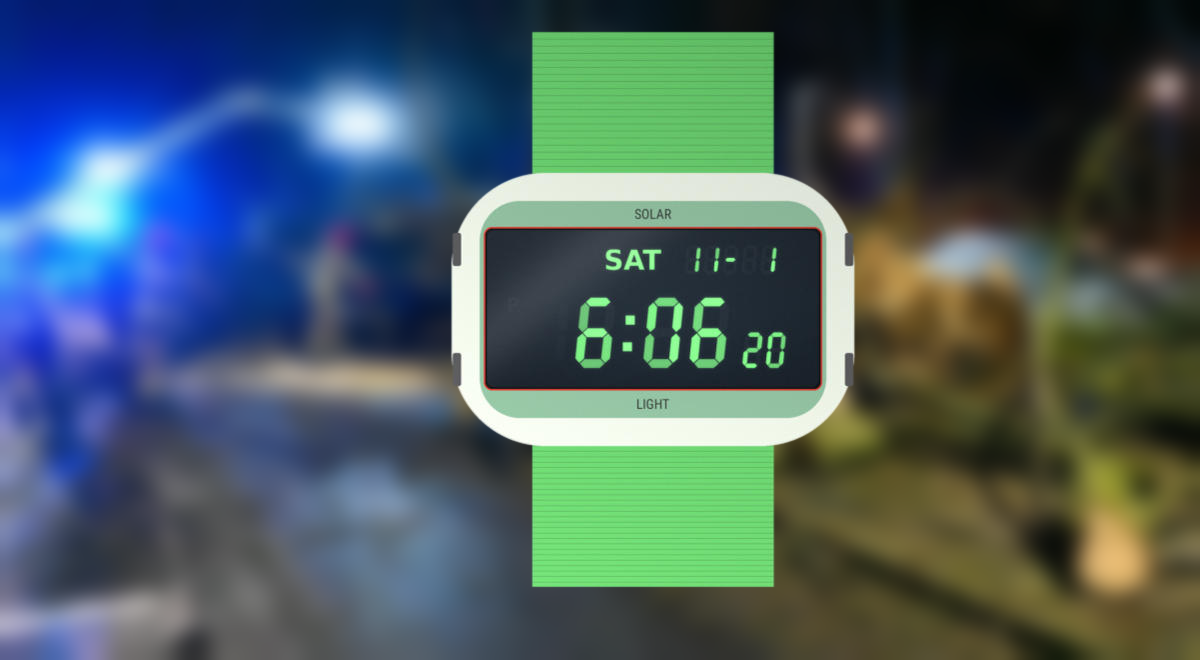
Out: 6:06:20
